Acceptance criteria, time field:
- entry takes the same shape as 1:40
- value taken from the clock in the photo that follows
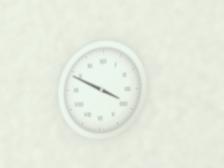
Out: 3:49
